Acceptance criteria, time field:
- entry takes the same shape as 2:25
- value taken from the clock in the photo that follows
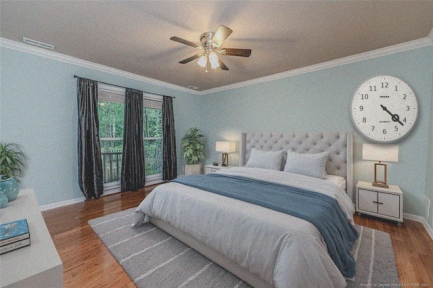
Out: 4:22
